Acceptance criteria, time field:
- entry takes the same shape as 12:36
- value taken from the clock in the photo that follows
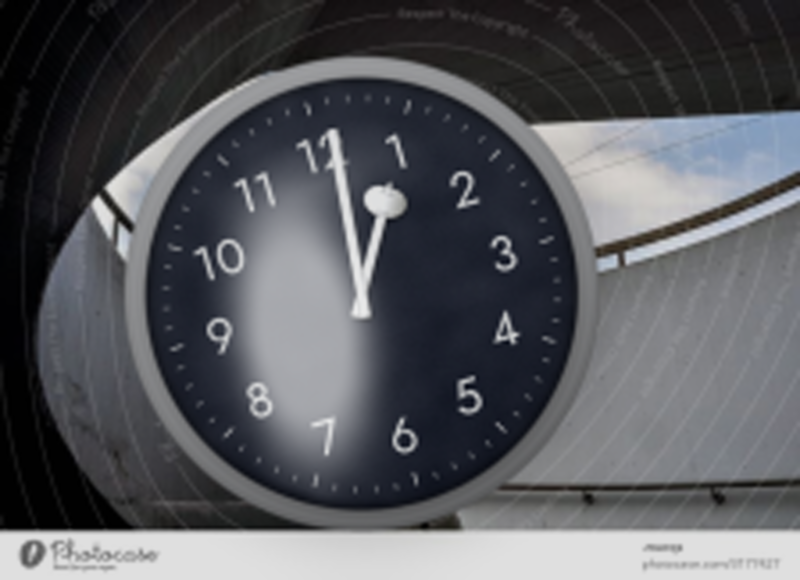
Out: 1:01
